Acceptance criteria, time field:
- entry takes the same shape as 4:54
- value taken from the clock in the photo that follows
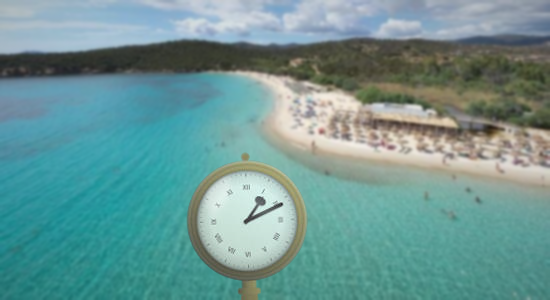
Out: 1:11
